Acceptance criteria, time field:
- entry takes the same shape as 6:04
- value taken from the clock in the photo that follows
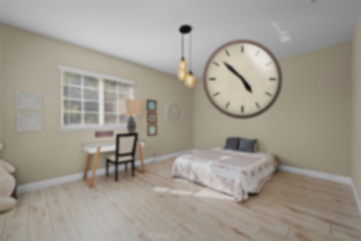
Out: 4:52
